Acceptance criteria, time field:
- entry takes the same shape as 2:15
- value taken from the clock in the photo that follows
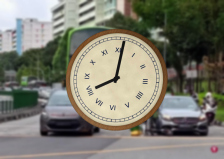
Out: 8:01
